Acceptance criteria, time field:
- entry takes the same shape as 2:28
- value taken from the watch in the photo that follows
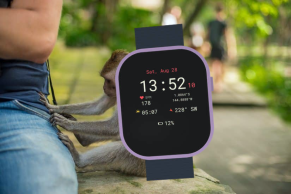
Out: 13:52
